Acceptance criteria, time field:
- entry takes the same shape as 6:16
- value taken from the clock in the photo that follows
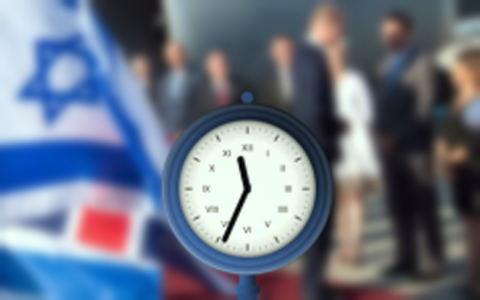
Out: 11:34
